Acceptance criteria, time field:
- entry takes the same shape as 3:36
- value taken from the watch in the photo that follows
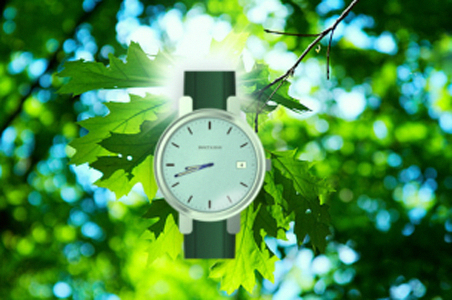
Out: 8:42
